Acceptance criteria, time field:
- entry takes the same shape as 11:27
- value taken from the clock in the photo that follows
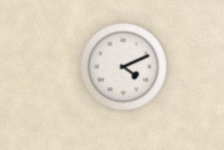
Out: 4:11
